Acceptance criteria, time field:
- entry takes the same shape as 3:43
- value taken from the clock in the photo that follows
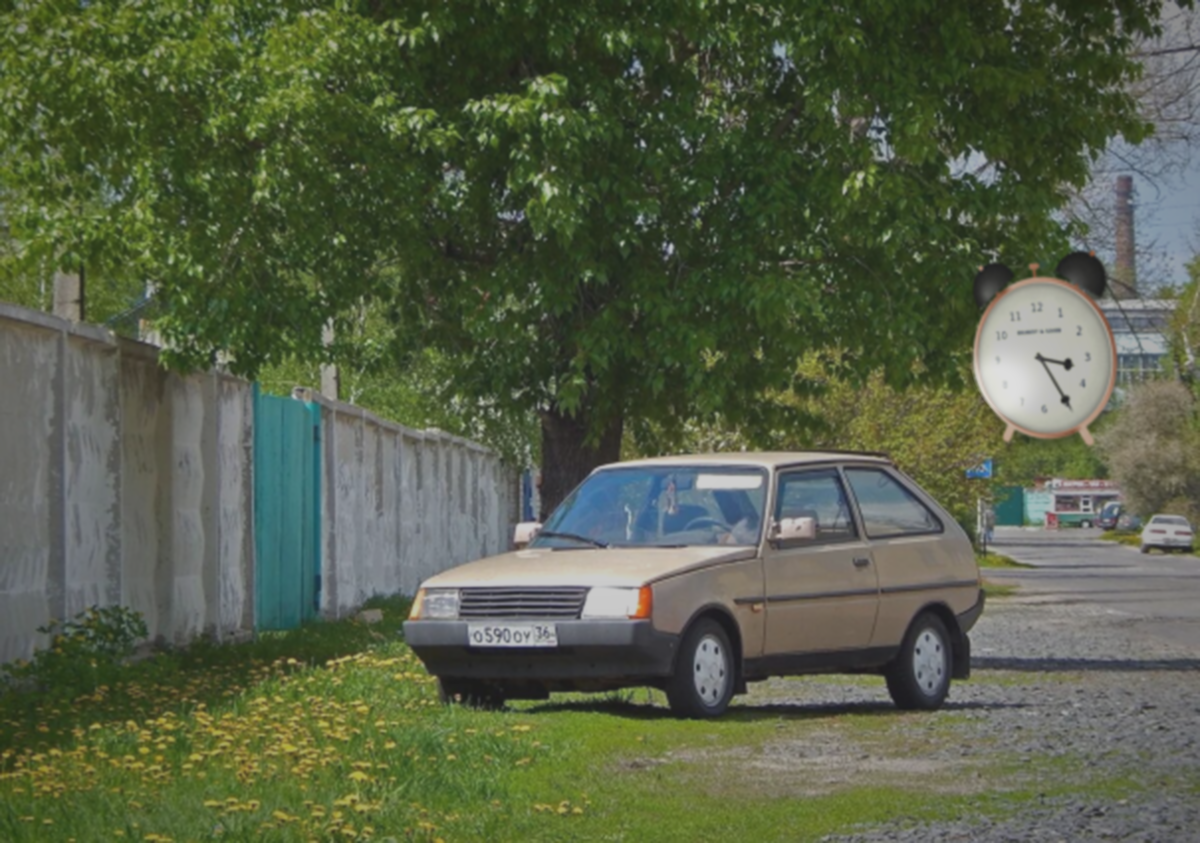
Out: 3:25
